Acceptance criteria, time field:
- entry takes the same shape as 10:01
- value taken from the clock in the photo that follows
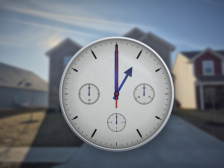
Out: 1:00
